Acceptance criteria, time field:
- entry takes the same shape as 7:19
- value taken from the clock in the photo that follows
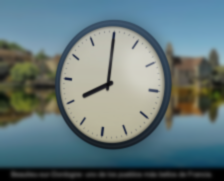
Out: 8:00
